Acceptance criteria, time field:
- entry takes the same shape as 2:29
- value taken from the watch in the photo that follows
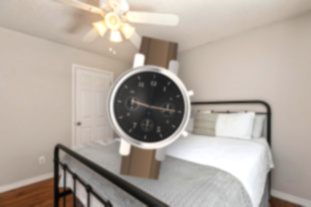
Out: 9:15
